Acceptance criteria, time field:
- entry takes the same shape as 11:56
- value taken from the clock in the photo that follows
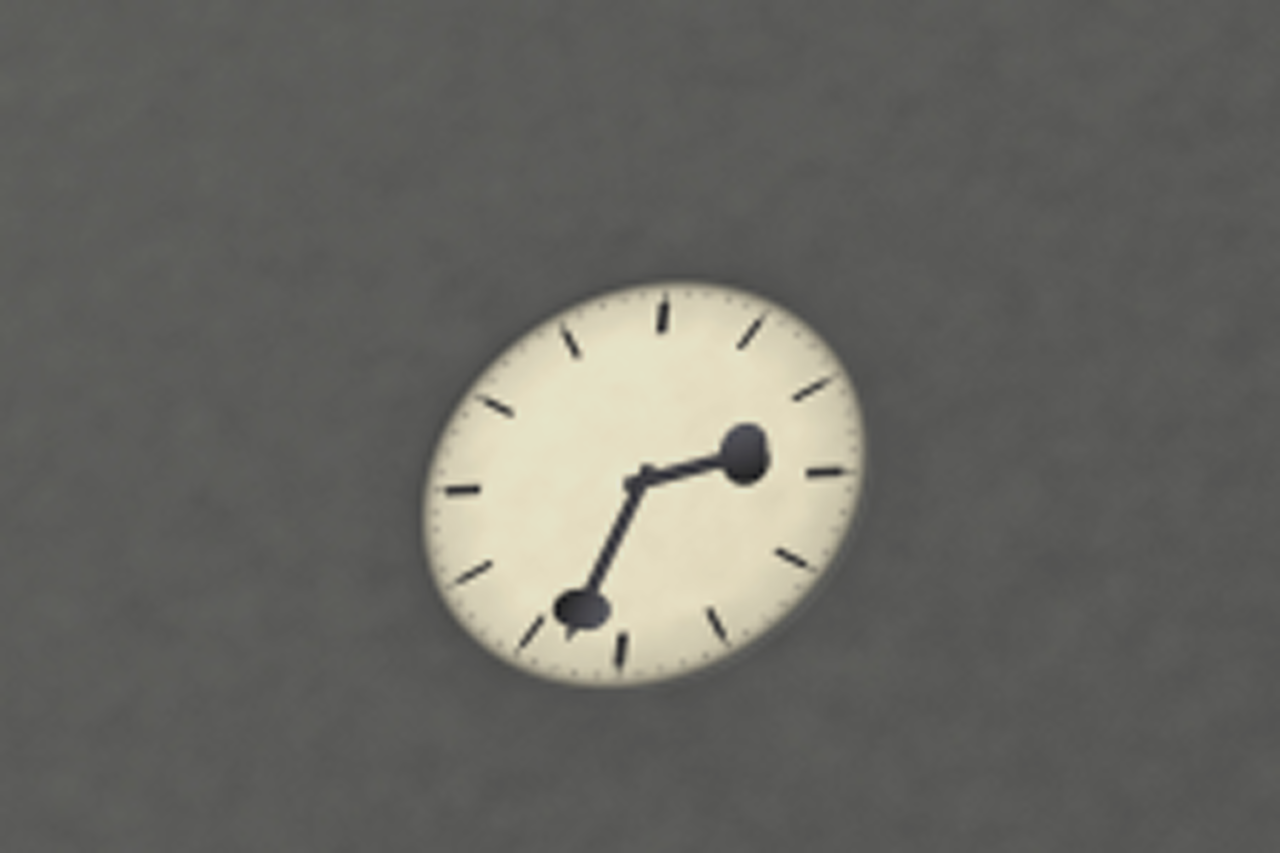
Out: 2:33
